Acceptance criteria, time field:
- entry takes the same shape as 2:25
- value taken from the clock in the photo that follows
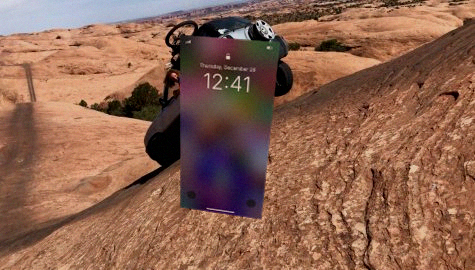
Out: 12:41
